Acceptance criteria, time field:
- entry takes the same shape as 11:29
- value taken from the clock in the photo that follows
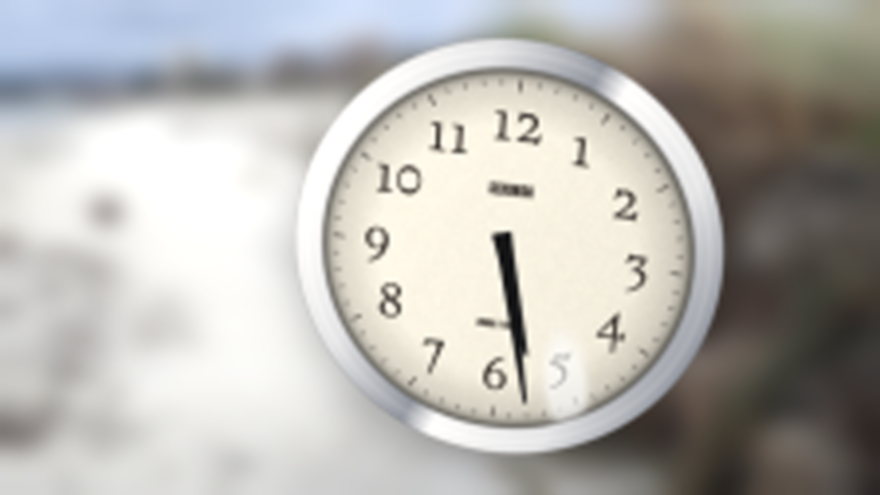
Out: 5:28
